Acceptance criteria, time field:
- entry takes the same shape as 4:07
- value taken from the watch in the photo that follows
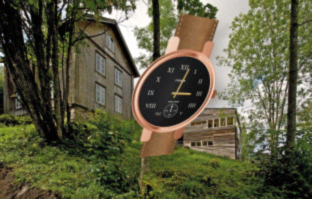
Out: 3:02
